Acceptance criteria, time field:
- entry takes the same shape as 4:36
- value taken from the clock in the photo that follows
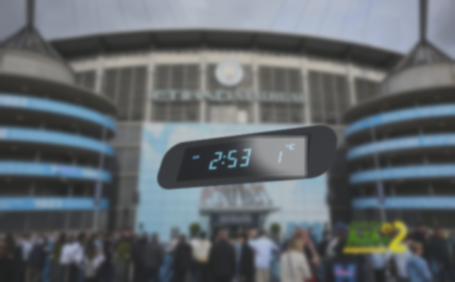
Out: 2:53
